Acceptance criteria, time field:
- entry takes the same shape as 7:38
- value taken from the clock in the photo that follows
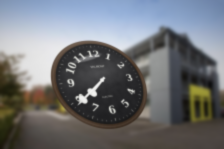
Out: 7:39
